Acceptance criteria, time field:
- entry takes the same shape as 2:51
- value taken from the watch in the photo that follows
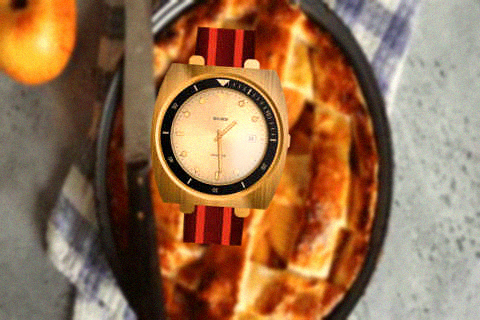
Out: 1:29
